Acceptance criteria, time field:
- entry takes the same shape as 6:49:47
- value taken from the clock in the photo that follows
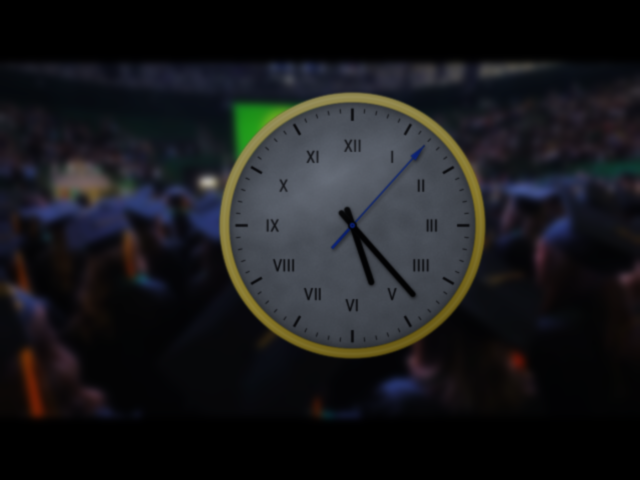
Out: 5:23:07
